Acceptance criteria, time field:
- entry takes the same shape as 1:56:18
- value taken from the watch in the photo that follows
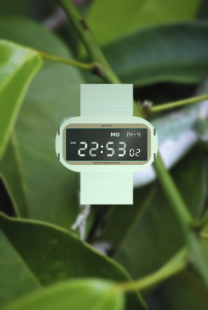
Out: 22:53:02
